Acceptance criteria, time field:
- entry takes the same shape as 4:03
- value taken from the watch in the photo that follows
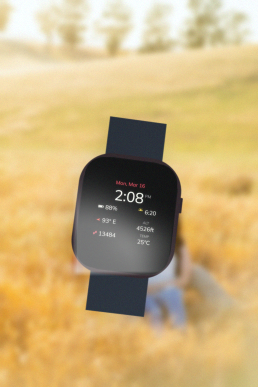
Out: 2:08
